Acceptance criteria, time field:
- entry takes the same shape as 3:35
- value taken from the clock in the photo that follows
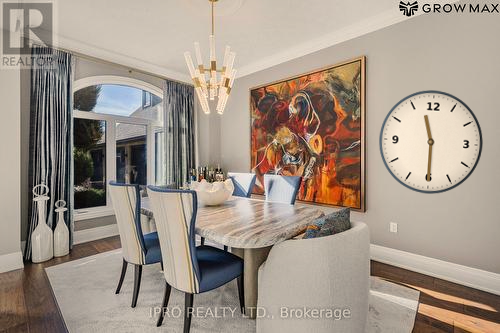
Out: 11:30
